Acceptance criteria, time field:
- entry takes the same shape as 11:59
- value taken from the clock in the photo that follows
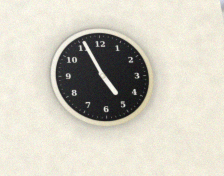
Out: 4:56
